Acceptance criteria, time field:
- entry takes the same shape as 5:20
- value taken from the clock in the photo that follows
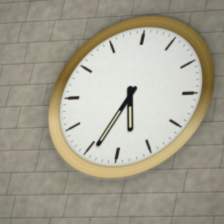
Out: 5:34
